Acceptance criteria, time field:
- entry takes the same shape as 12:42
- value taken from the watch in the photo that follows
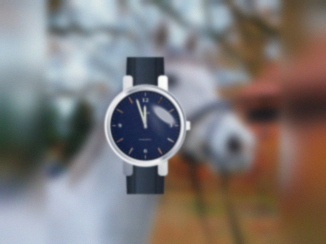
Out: 11:57
